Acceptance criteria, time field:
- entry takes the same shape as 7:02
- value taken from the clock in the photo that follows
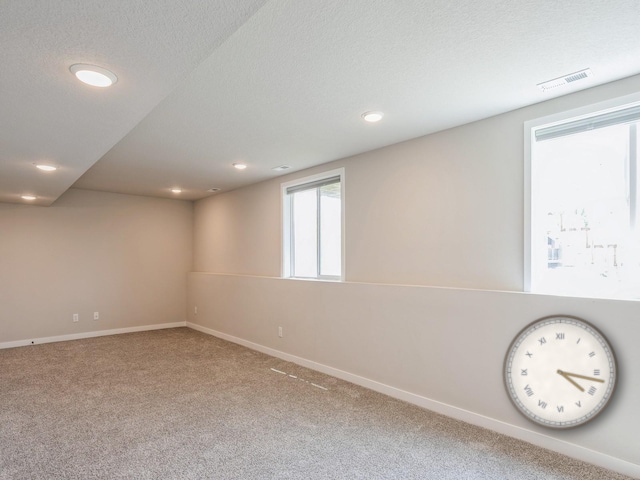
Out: 4:17
